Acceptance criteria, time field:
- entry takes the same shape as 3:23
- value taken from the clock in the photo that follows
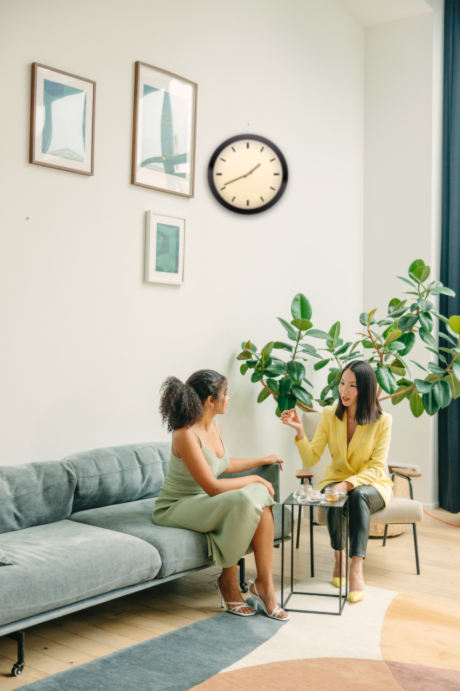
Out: 1:41
